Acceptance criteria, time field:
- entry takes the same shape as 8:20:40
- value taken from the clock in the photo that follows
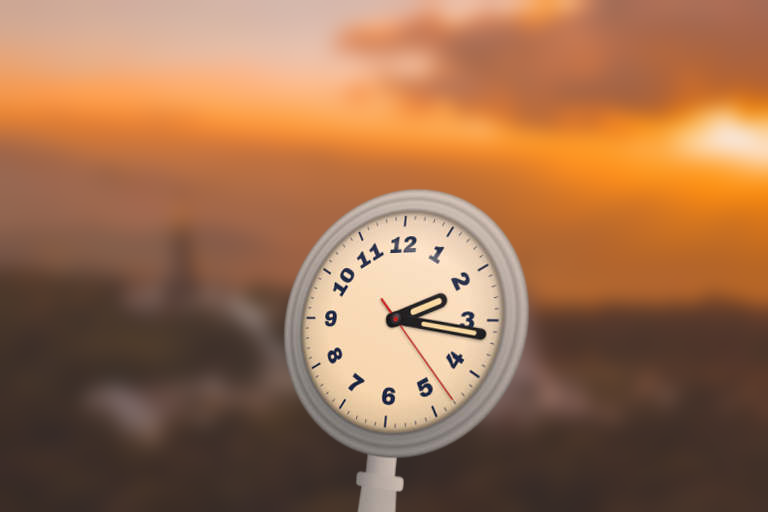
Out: 2:16:23
